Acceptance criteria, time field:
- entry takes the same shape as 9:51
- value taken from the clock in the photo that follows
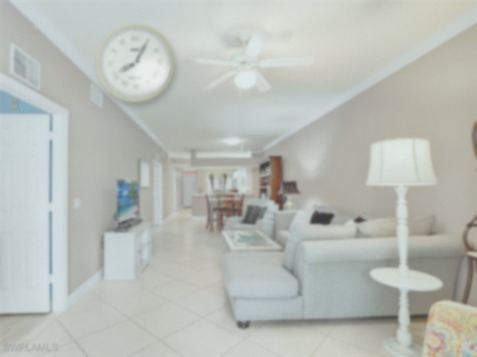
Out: 8:05
